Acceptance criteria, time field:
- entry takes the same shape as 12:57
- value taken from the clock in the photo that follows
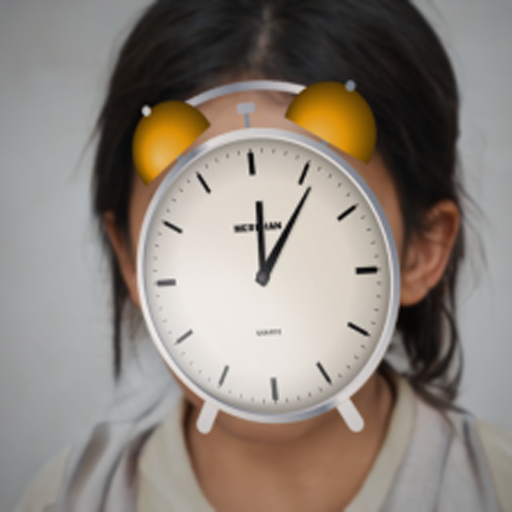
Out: 12:06
